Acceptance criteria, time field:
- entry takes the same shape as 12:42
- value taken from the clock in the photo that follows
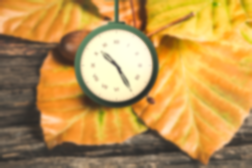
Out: 10:25
